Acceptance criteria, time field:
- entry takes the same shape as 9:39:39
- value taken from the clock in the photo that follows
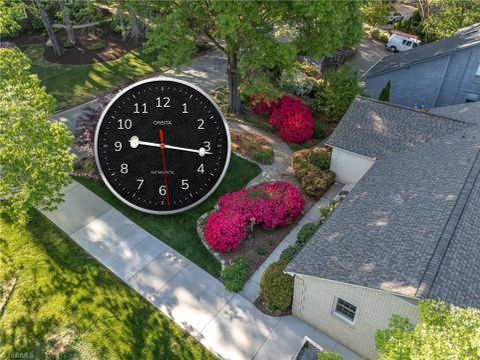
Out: 9:16:29
